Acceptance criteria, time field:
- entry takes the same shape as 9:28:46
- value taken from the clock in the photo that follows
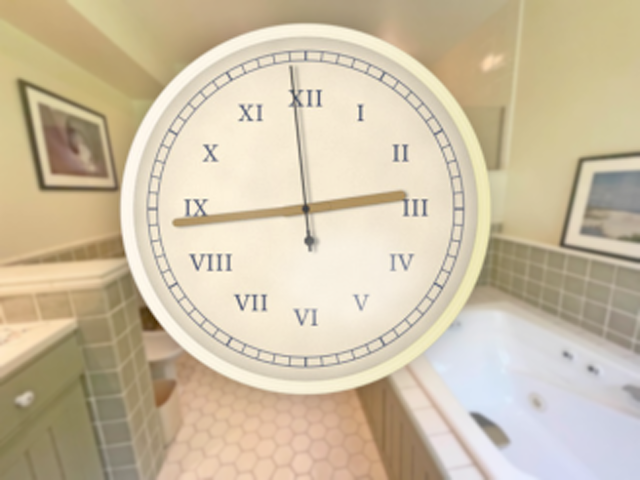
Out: 2:43:59
